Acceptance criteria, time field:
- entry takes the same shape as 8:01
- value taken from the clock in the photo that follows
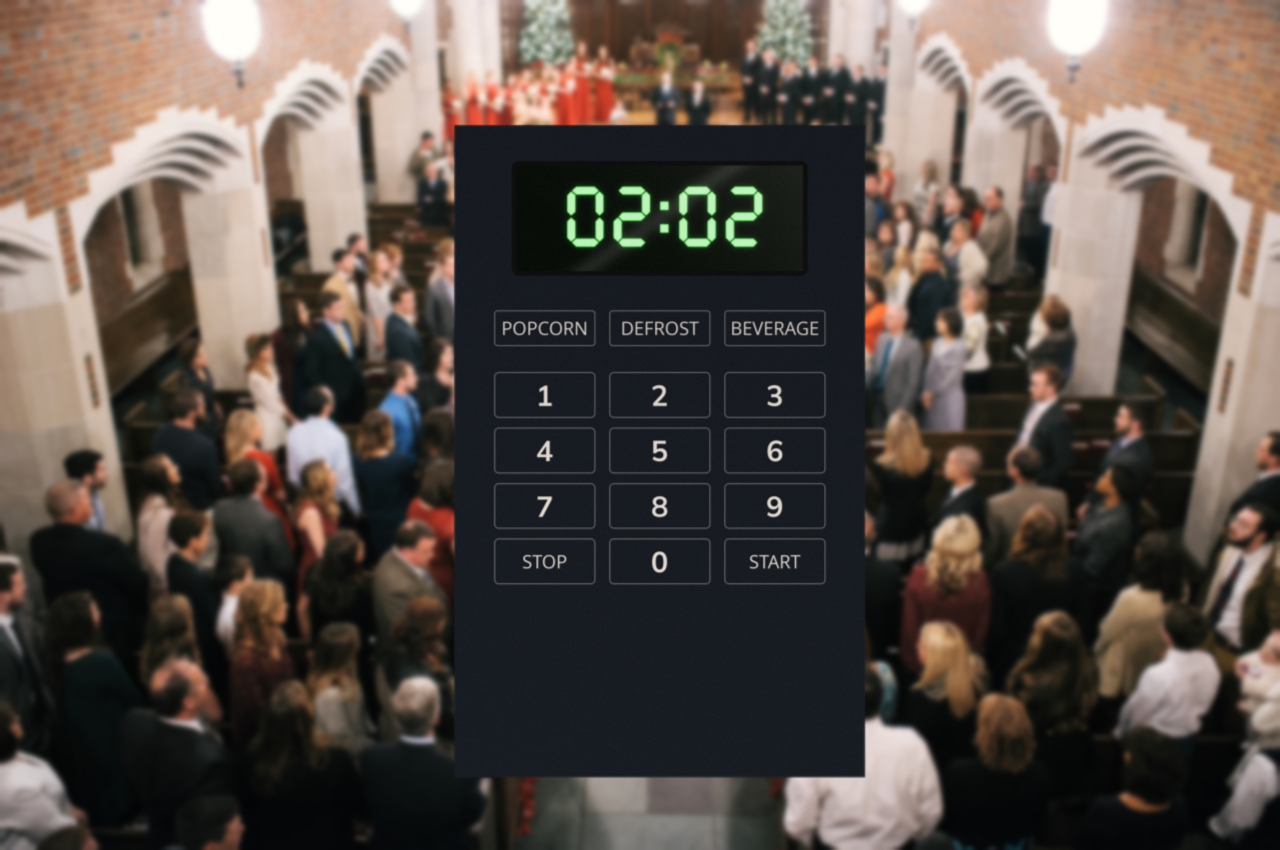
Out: 2:02
